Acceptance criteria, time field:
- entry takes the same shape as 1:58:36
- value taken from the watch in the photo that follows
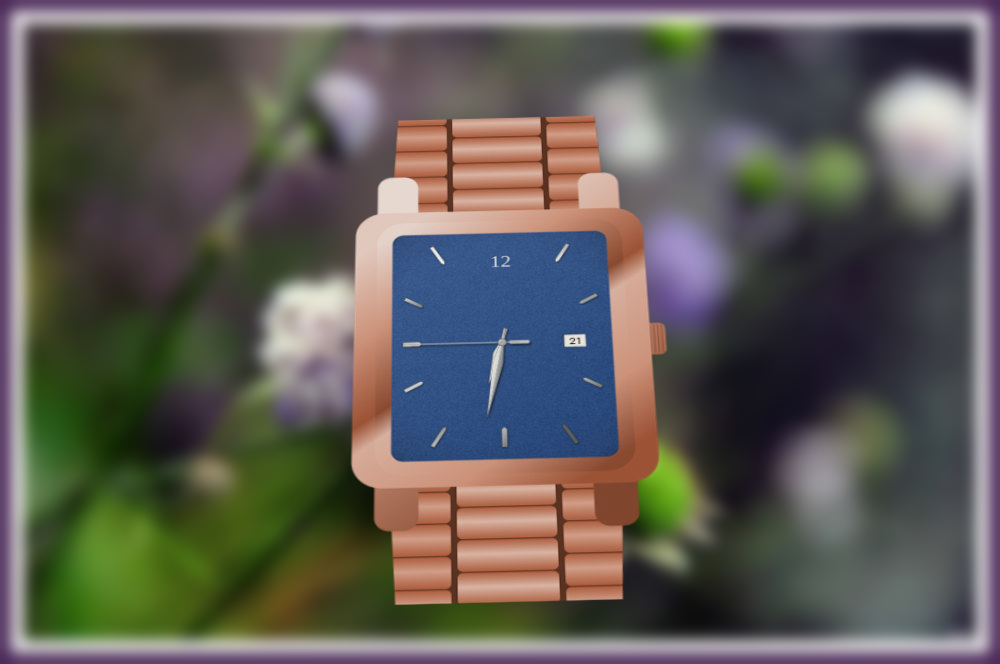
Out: 6:31:45
